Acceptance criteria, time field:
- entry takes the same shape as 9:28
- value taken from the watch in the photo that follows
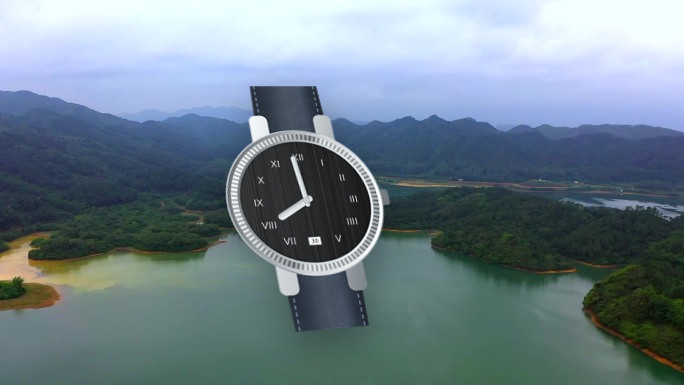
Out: 7:59
